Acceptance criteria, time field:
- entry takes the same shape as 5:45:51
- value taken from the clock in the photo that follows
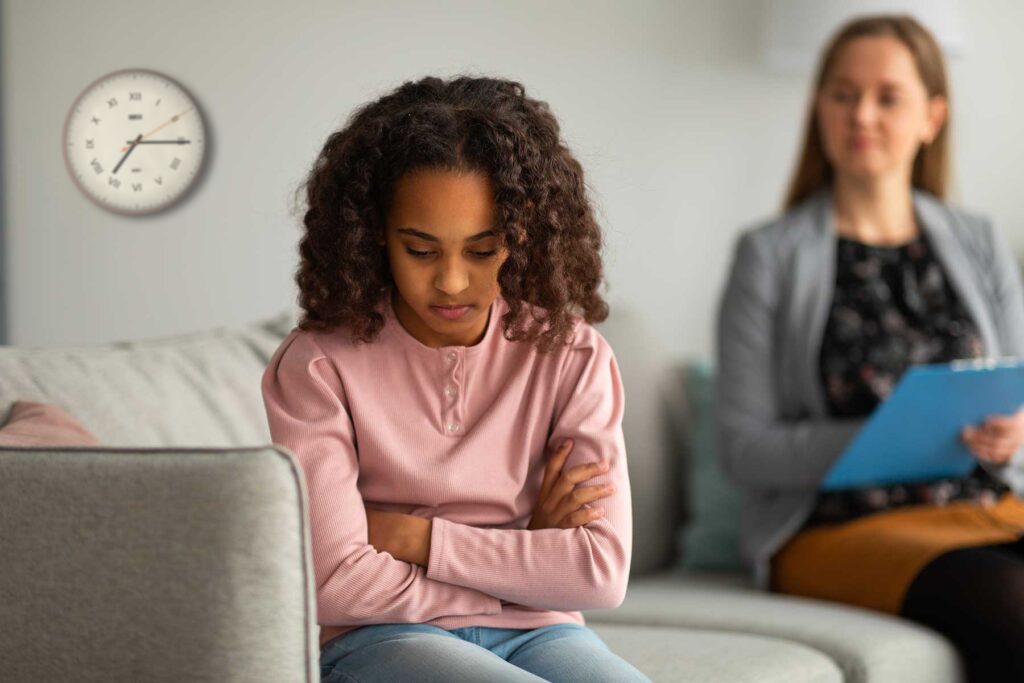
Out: 7:15:10
